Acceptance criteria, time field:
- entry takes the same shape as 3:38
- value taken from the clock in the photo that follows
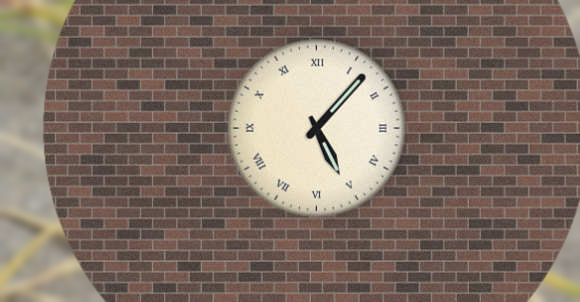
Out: 5:07
